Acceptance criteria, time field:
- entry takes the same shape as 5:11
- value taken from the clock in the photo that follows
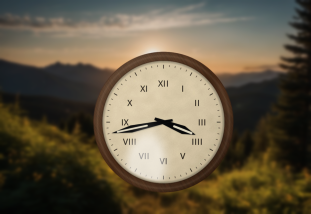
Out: 3:43
